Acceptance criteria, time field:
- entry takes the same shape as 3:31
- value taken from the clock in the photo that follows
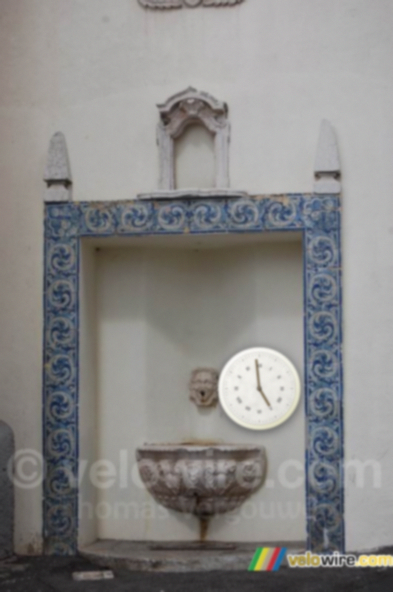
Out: 4:59
